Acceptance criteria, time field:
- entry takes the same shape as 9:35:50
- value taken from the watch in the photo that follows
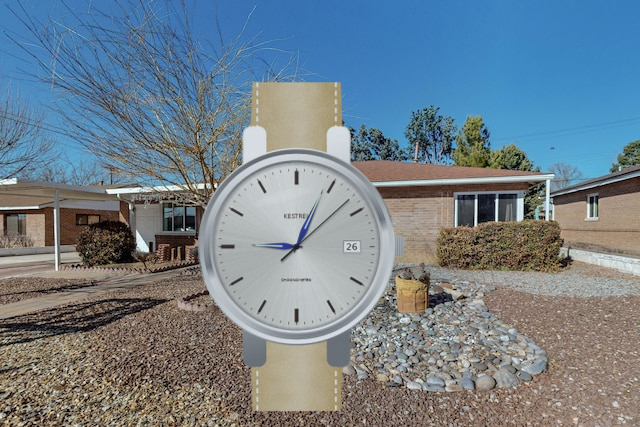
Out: 9:04:08
